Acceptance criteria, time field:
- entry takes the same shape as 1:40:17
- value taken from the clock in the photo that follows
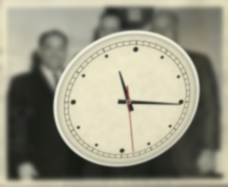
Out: 11:15:28
